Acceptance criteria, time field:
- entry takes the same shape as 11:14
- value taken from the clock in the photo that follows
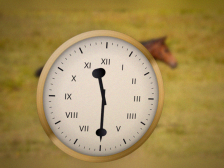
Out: 11:30
